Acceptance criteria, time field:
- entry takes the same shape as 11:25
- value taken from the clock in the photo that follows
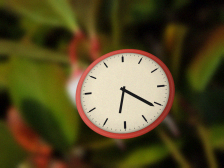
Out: 6:21
